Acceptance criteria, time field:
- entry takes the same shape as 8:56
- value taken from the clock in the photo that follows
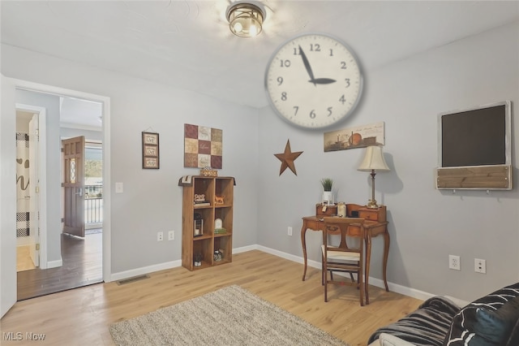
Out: 2:56
